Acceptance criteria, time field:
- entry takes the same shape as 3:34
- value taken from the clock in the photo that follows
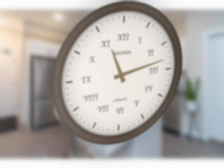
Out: 11:13
